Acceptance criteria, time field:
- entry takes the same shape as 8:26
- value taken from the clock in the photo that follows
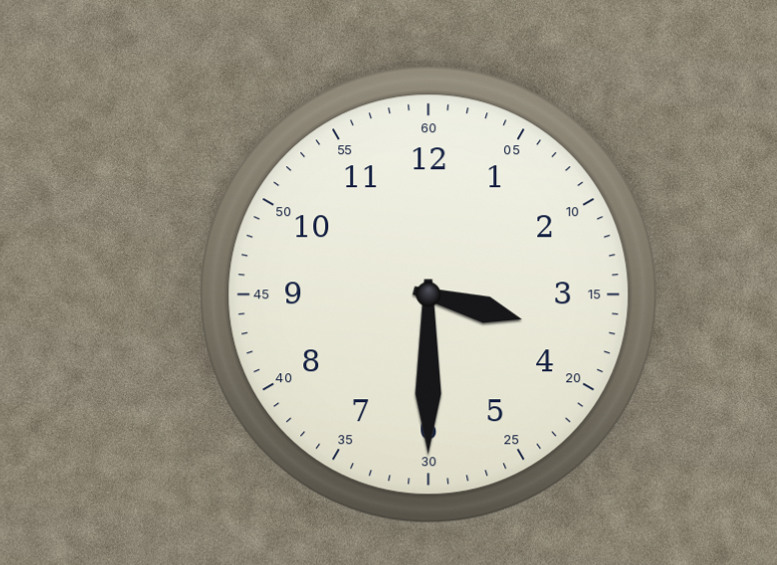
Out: 3:30
